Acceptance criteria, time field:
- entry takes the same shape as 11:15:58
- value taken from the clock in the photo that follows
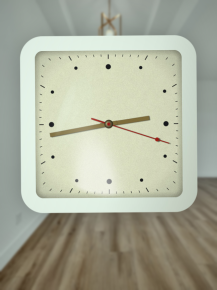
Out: 2:43:18
